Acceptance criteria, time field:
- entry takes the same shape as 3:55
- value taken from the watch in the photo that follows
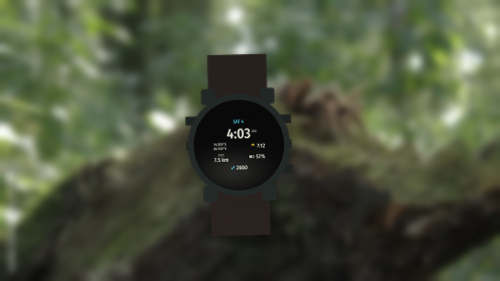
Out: 4:03
